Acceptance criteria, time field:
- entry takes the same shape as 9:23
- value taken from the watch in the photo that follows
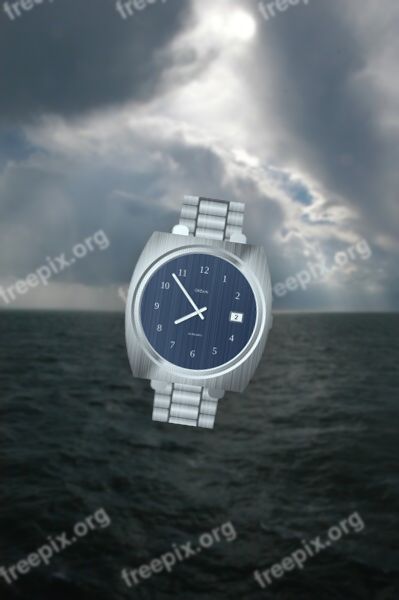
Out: 7:53
